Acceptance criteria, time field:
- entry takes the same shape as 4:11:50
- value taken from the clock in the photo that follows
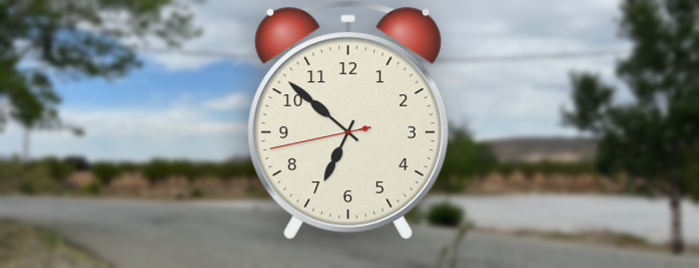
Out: 6:51:43
